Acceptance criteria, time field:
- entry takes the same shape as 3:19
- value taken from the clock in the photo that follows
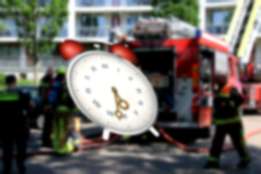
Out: 5:32
